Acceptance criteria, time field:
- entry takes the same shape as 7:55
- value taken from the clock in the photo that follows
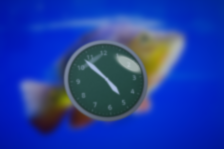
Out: 4:53
